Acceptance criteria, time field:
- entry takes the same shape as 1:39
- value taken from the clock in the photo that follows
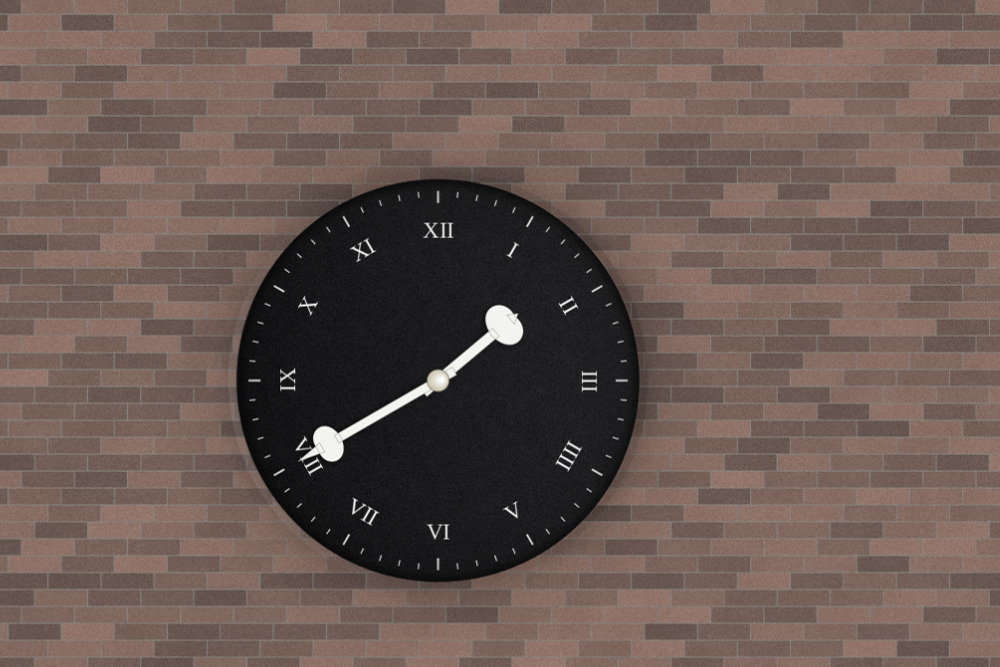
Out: 1:40
